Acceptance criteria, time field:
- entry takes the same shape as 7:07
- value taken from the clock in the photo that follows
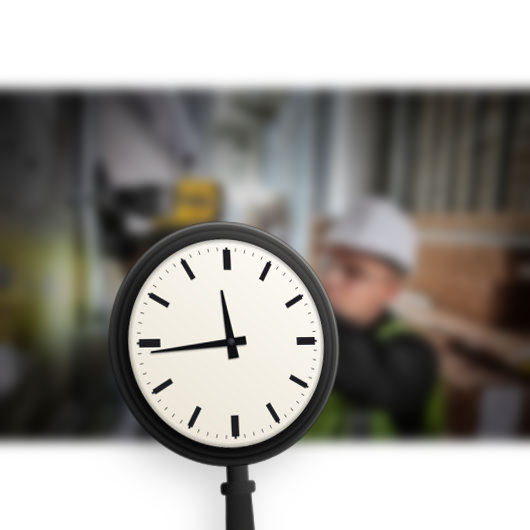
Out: 11:44
